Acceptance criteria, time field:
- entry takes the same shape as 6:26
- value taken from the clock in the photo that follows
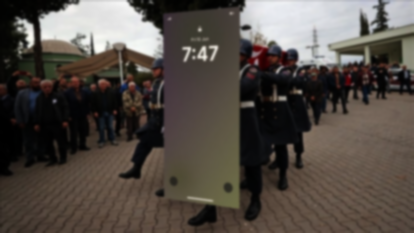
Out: 7:47
